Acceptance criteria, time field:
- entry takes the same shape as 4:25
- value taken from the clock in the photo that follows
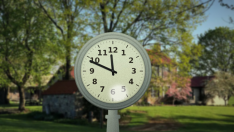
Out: 11:49
